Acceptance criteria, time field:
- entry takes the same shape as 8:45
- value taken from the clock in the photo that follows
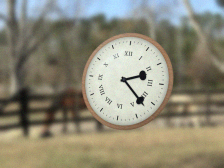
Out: 2:22
